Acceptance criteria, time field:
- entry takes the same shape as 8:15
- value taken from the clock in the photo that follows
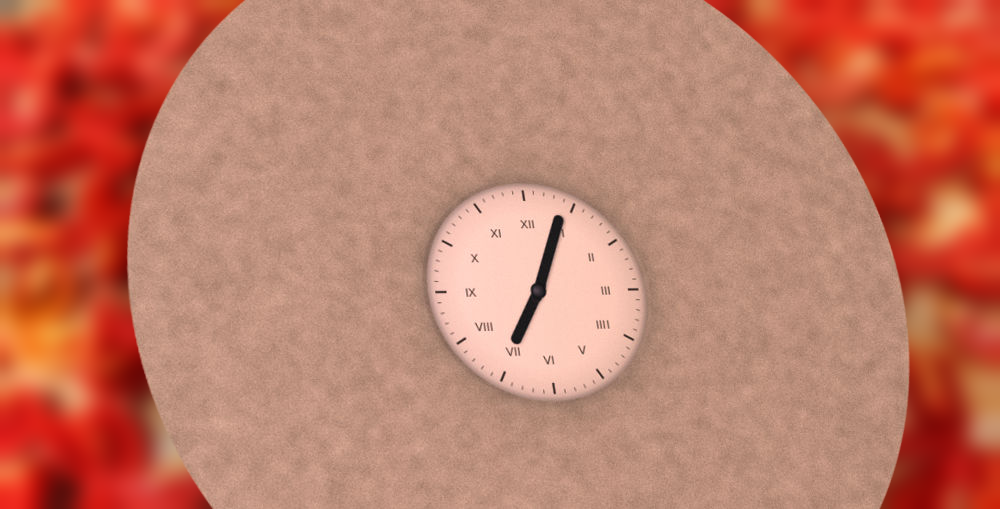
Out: 7:04
